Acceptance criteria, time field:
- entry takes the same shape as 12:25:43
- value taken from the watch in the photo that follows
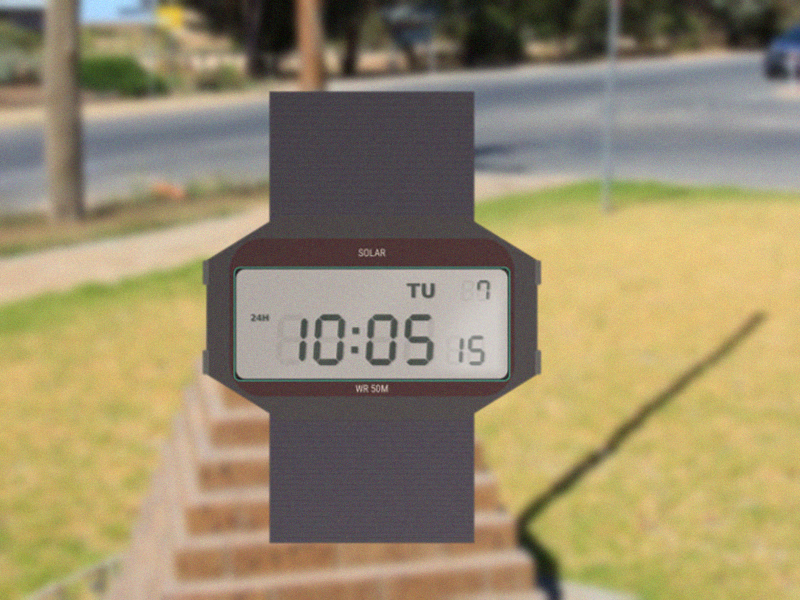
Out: 10:05:15
